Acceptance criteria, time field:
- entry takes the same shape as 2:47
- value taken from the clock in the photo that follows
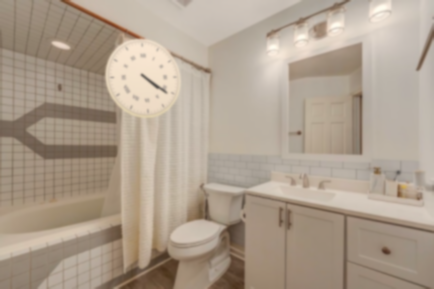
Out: 4:21
